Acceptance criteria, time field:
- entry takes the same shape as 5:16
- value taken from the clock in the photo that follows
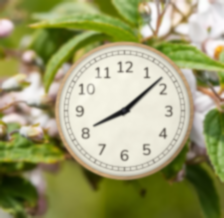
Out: 8:08
